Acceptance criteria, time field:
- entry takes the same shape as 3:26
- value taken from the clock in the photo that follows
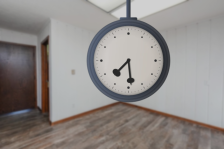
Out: 7:29
